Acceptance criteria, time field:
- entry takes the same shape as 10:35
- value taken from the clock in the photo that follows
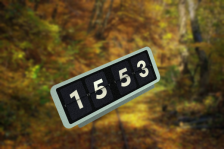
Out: 15:53
